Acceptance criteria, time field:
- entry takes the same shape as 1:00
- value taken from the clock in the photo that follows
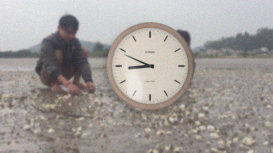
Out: 8:49
